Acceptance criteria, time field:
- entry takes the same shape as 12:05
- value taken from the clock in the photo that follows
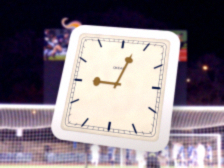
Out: 9:03
